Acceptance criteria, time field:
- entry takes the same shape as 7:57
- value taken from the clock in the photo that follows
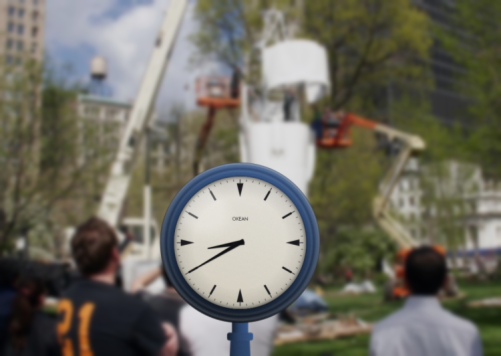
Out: 8:40
